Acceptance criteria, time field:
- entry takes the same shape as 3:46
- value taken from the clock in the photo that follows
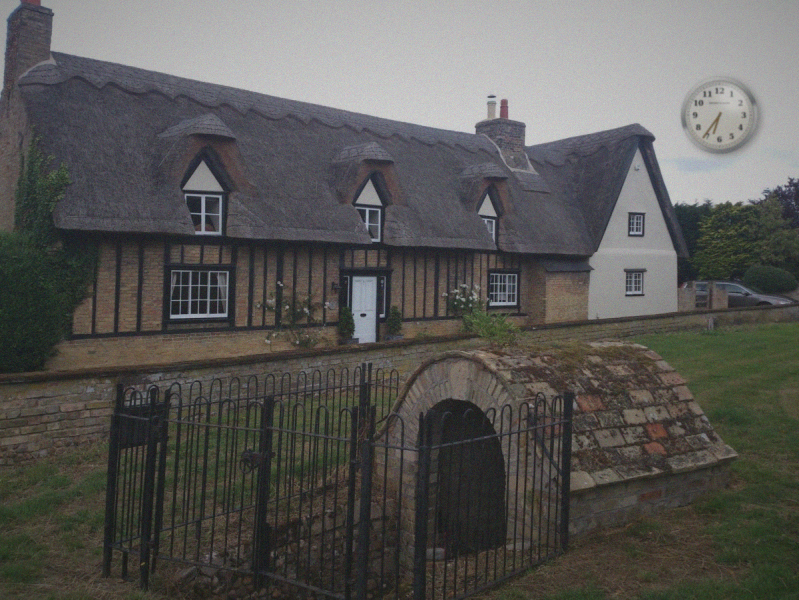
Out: 6:36
